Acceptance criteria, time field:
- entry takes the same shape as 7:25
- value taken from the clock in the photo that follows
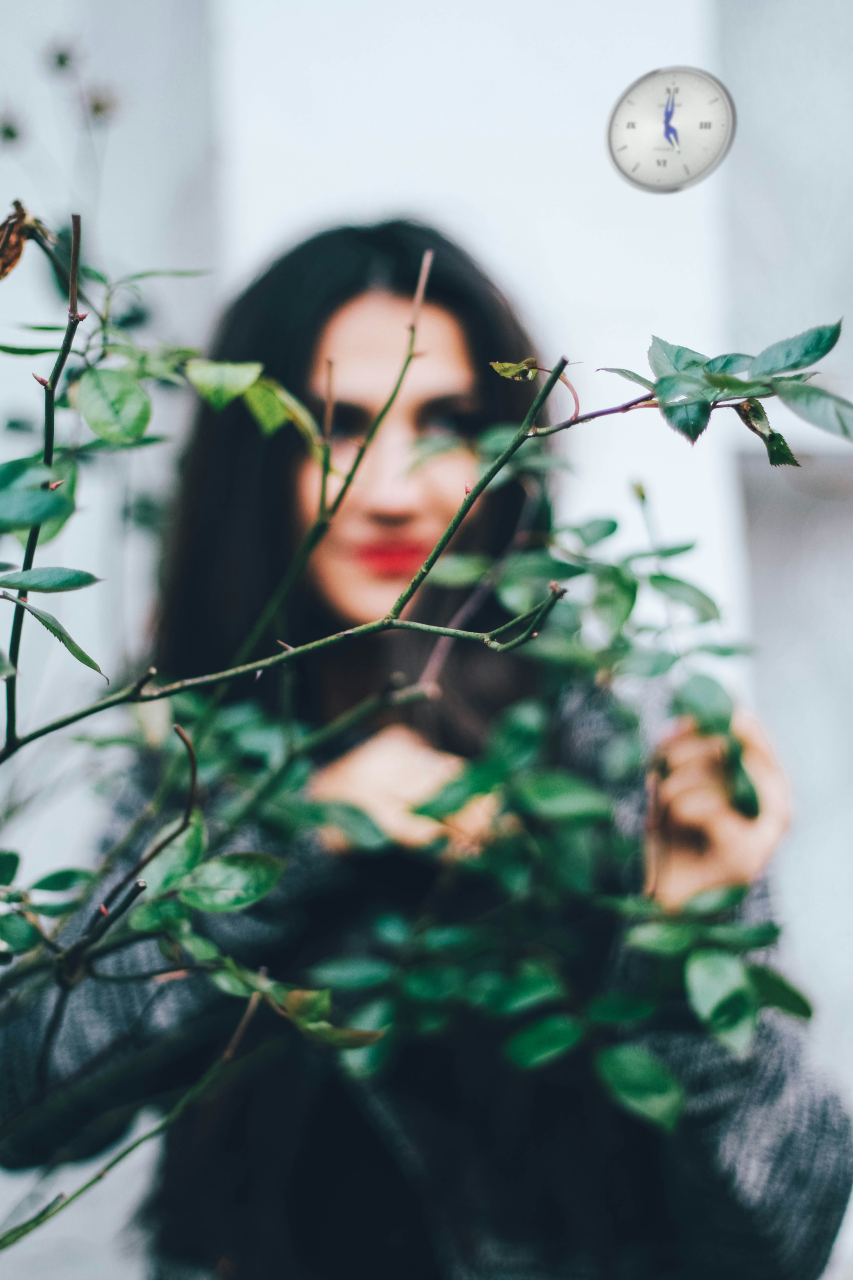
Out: 5:00
